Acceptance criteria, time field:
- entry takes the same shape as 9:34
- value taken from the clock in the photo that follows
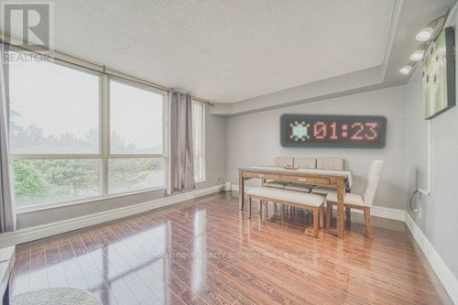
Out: 1:23
